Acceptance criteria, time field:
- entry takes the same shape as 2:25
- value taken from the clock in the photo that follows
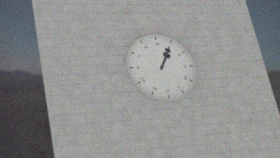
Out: 1:05
